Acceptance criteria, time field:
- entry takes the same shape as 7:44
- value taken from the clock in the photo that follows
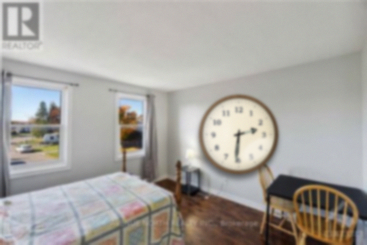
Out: 2:31
